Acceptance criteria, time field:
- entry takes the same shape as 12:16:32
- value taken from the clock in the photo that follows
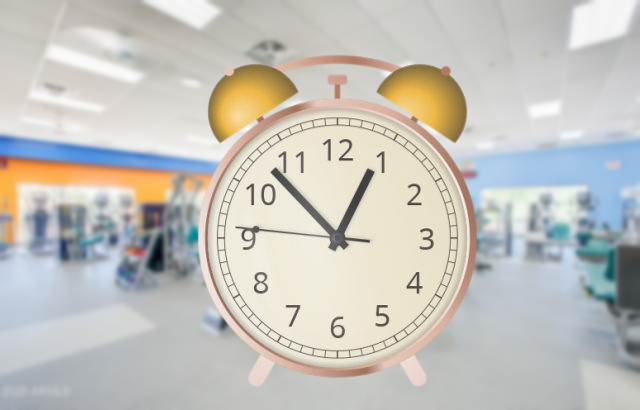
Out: 12:52:46
